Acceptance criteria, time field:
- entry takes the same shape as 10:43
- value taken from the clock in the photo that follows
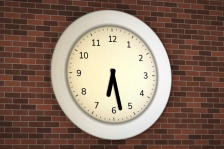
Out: 6:28
